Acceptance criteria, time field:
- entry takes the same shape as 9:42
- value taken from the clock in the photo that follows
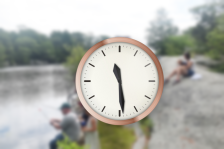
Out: 11:29
